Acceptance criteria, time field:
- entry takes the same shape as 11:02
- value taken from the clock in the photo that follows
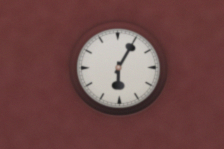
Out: 6:05
